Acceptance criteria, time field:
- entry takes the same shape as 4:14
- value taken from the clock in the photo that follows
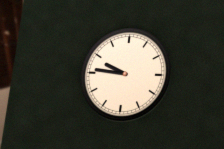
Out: 9:46
